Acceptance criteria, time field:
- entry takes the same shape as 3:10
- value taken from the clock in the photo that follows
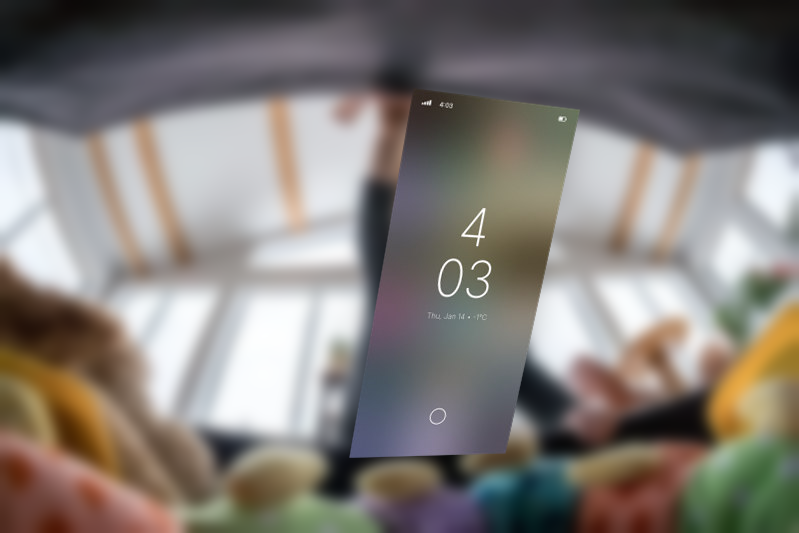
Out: 4:03
